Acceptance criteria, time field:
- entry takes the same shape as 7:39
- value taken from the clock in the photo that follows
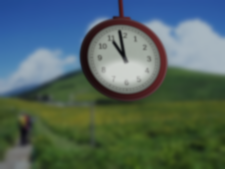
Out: 10:59
